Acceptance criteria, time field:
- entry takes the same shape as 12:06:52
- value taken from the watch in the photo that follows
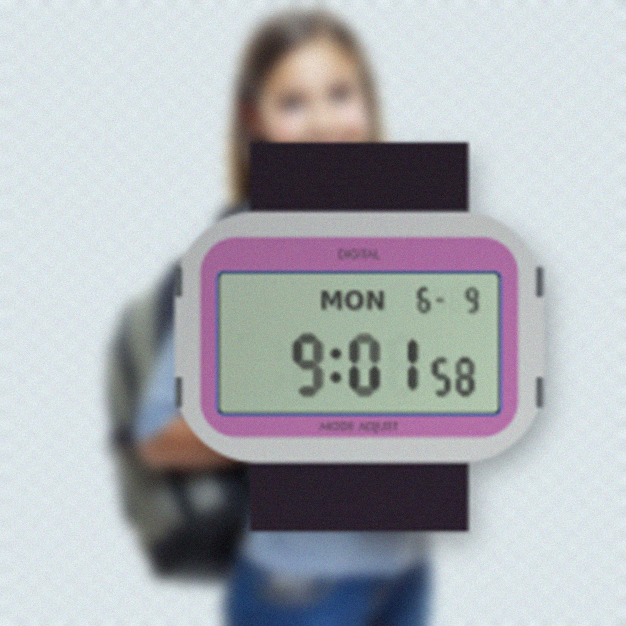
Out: 9:01:58
